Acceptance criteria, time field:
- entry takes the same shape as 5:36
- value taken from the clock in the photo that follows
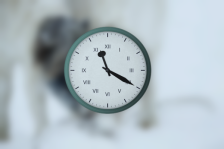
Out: 11:20
